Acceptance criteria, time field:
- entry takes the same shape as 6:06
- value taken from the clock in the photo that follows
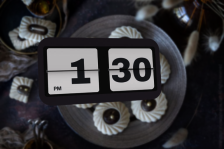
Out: 1:30
